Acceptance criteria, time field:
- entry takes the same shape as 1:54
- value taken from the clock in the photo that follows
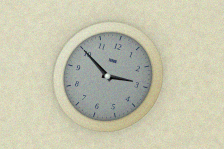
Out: 2:50
